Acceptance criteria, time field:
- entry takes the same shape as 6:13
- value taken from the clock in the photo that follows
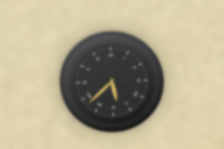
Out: 5:38
